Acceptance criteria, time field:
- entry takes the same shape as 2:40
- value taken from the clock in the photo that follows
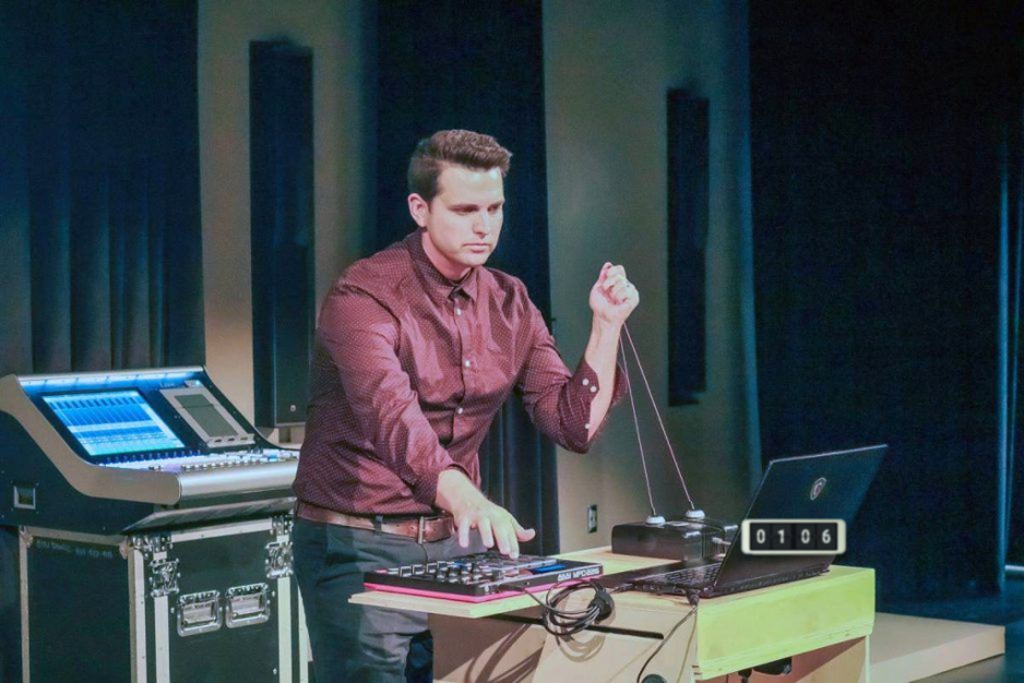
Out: 1:06
